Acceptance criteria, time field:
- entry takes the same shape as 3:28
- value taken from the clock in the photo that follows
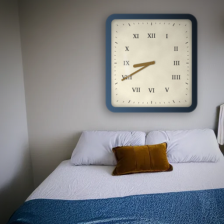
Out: 8:40
